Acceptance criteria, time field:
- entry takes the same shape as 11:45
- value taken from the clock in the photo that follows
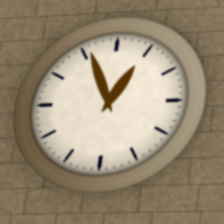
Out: 12:56
